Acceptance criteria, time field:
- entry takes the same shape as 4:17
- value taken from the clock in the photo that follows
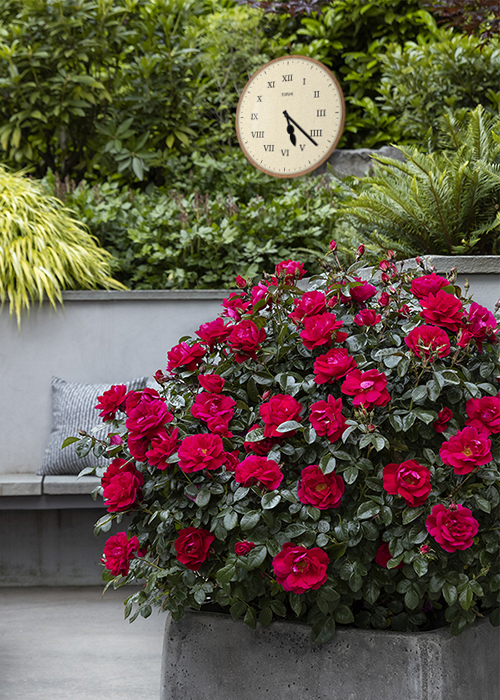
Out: 5:22
